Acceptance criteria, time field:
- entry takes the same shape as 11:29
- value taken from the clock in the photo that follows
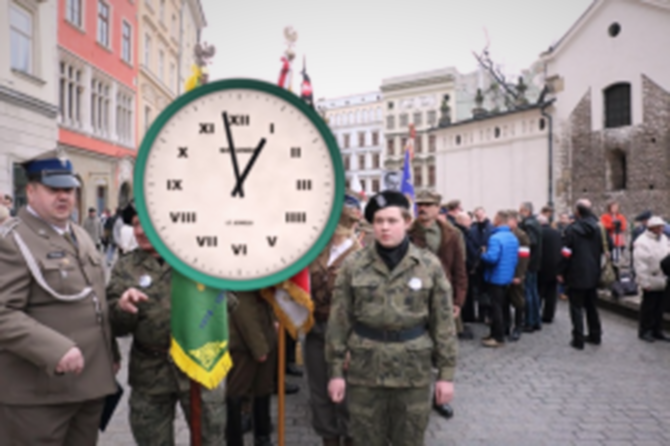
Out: 12:58
